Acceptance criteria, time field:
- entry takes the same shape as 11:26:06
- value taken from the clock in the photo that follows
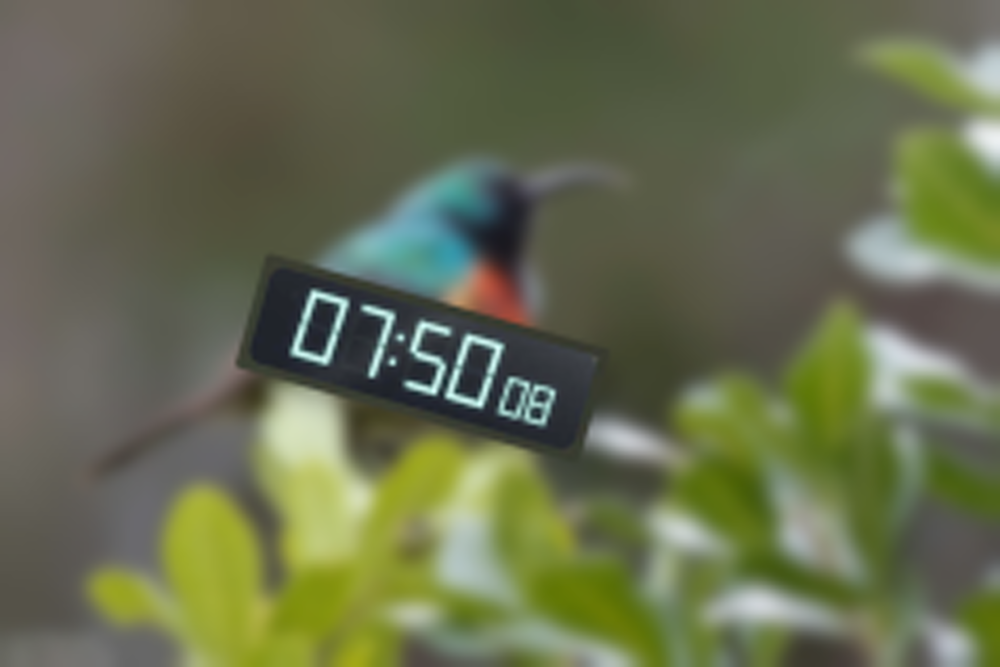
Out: 7:50:08
